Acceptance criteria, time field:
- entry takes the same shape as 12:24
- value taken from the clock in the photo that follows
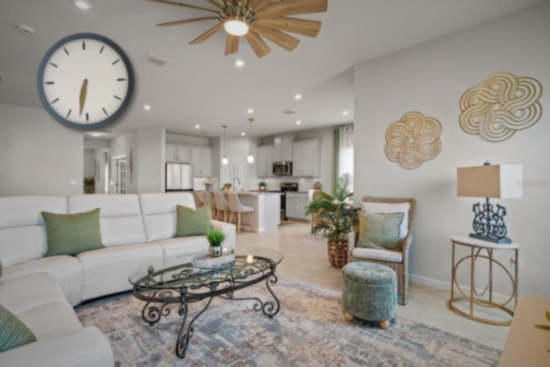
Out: 6:32
